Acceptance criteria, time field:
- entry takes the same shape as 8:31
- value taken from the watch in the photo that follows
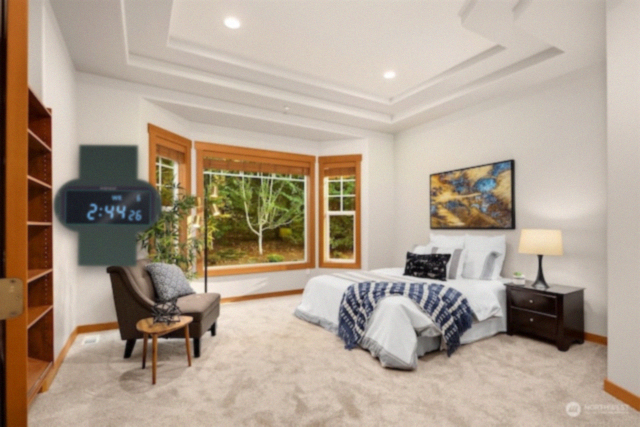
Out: 2:44
